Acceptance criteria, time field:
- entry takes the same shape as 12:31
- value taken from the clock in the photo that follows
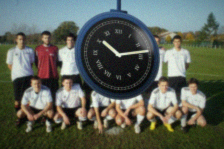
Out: 10:13
